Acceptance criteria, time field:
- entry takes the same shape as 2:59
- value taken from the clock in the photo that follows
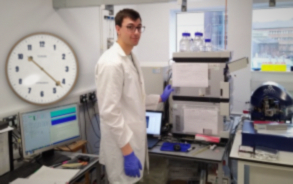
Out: 10:22
